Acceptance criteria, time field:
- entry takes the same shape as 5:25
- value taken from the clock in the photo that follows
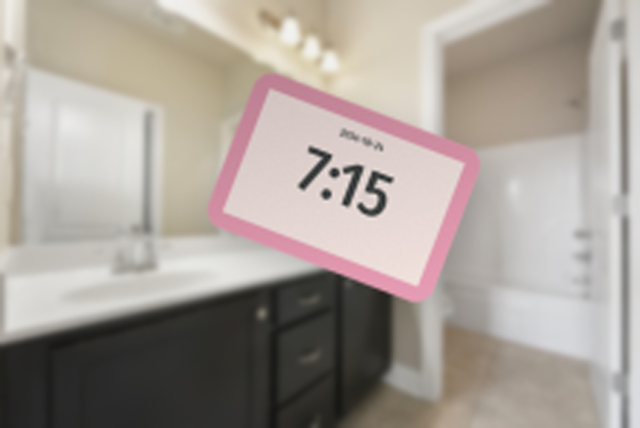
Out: 7:15
